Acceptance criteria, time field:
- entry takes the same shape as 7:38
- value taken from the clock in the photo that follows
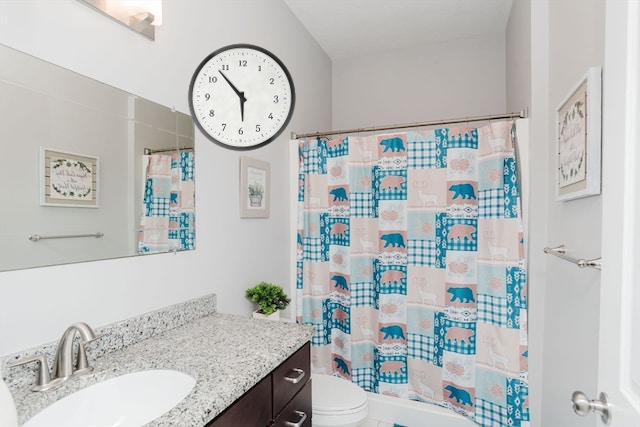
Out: 5:53
